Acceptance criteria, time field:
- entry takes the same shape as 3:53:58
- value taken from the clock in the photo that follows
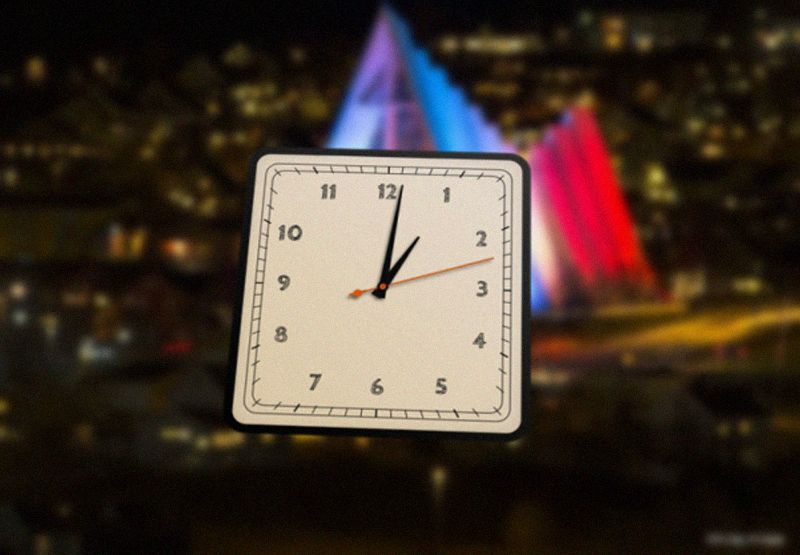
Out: 1:01:12
